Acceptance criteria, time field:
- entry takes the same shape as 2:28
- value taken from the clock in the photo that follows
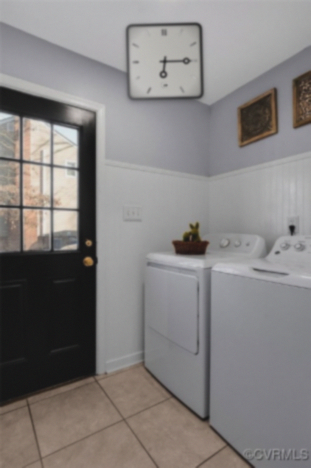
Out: 6:15
